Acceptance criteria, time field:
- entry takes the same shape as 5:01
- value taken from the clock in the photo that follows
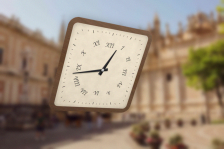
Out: 12:43
